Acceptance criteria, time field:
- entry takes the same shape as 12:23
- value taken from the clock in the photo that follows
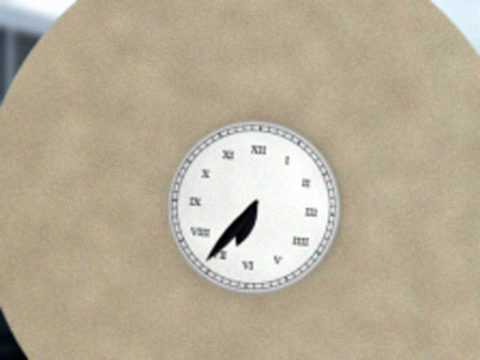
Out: 6:36
